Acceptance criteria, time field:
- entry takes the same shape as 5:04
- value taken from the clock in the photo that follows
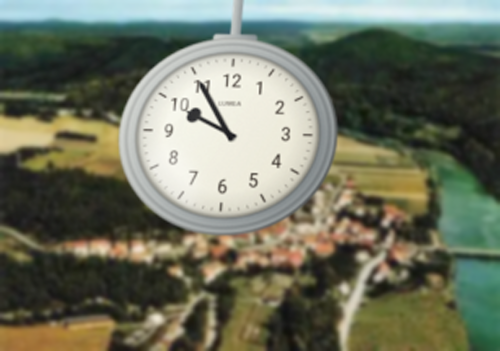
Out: 9:55
